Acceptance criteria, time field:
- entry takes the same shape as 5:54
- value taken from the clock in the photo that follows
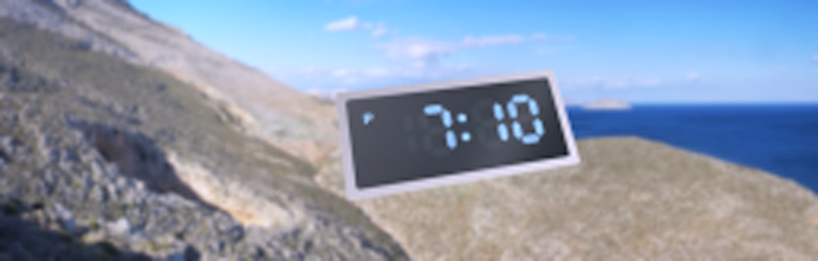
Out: 7:10
